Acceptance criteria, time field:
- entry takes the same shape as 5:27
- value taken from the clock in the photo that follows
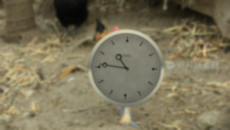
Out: 10:46
